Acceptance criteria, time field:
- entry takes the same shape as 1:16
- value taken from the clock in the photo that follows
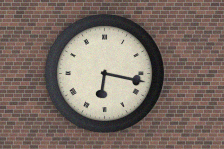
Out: 6:17
